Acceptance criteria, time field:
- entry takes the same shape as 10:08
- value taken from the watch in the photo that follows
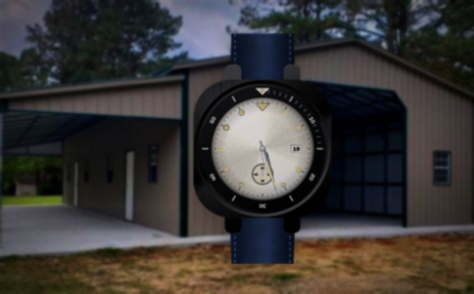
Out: 5:27
